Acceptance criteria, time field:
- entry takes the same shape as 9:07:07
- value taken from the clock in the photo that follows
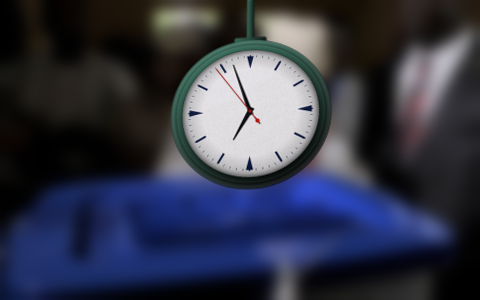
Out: 6:56:54
